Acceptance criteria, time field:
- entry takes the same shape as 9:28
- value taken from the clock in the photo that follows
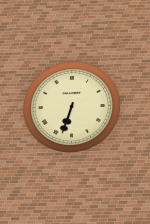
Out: 6:33
